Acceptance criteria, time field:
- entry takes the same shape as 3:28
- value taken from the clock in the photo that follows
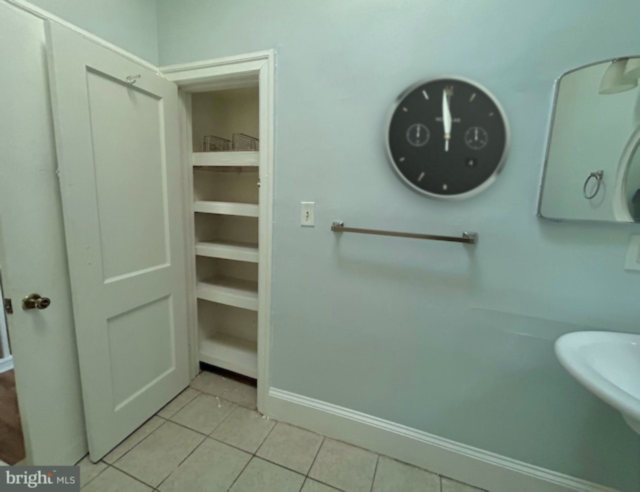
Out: 11:59
